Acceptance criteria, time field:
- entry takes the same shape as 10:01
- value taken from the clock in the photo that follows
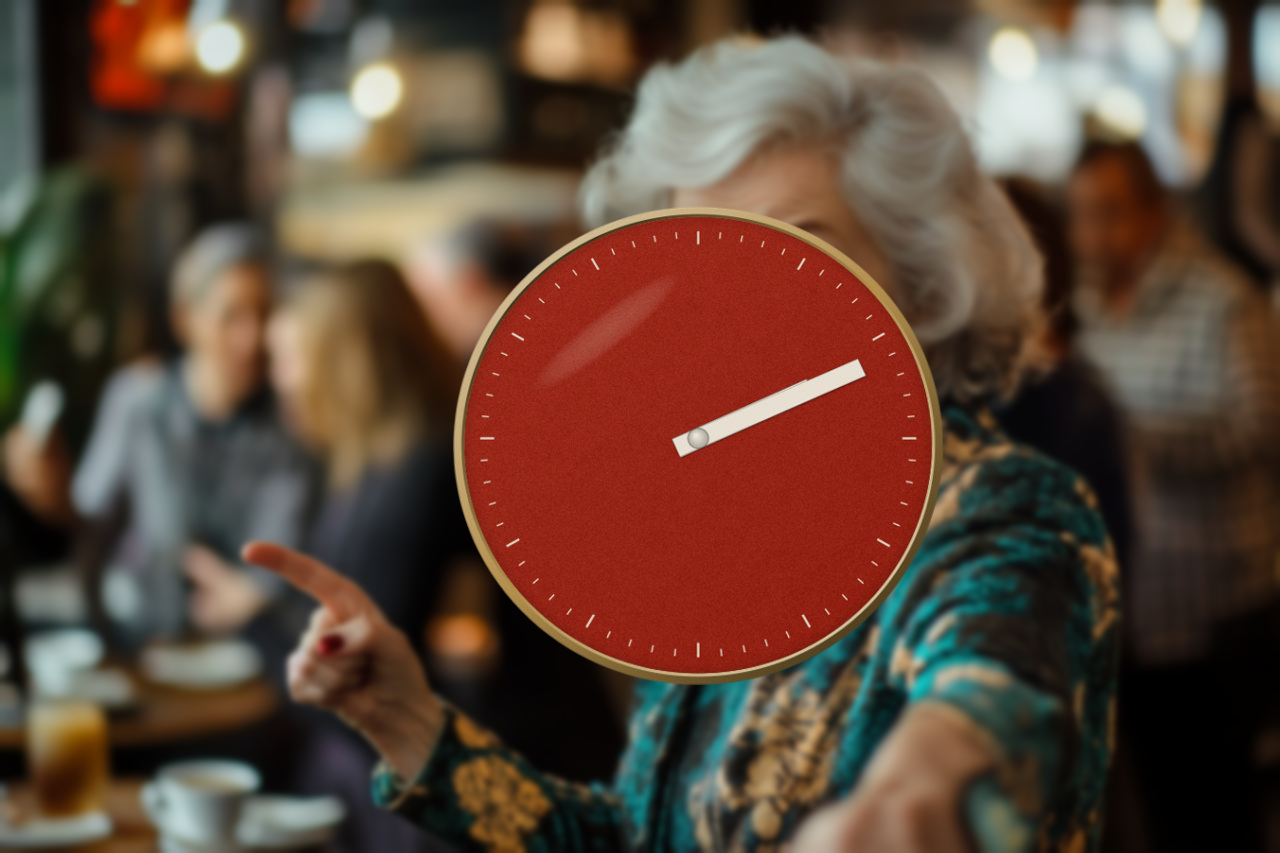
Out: 2:11
